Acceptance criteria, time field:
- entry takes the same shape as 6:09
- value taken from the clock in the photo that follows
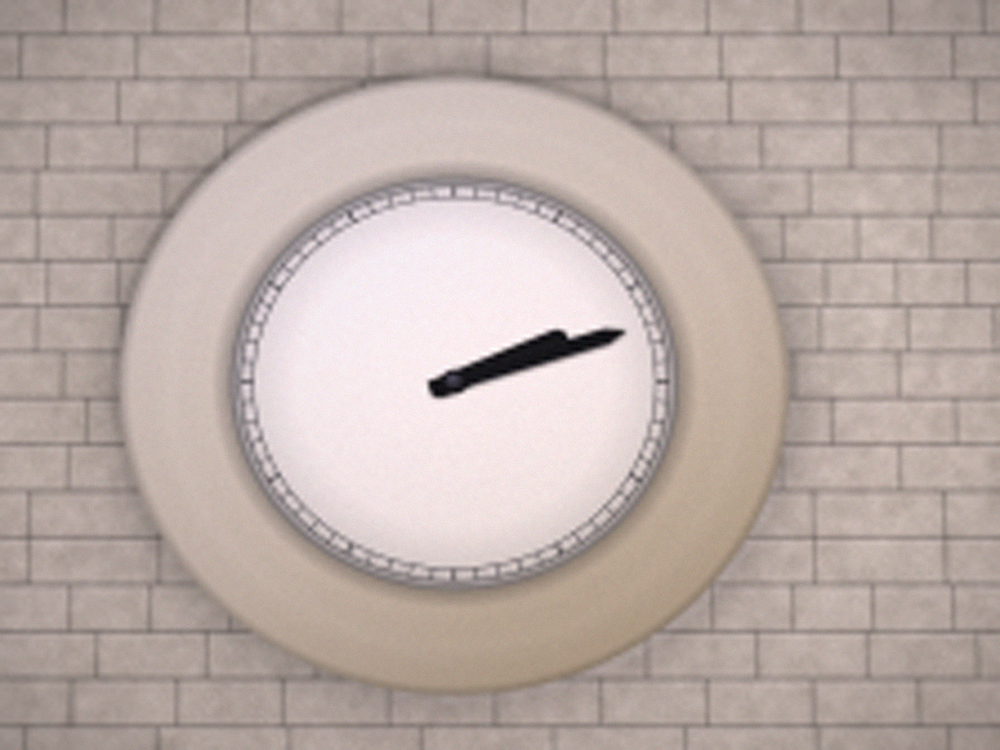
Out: 2:12
